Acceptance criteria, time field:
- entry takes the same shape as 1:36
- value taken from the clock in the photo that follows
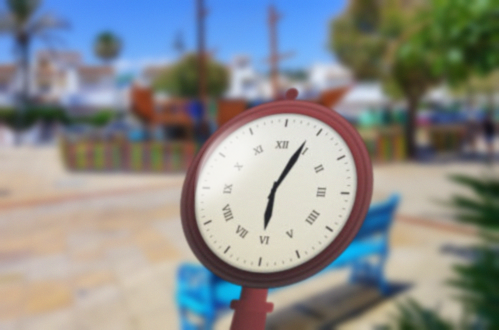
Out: 6:04
